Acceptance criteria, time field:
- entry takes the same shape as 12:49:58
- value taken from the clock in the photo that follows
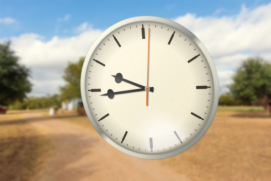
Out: 9:44:01
